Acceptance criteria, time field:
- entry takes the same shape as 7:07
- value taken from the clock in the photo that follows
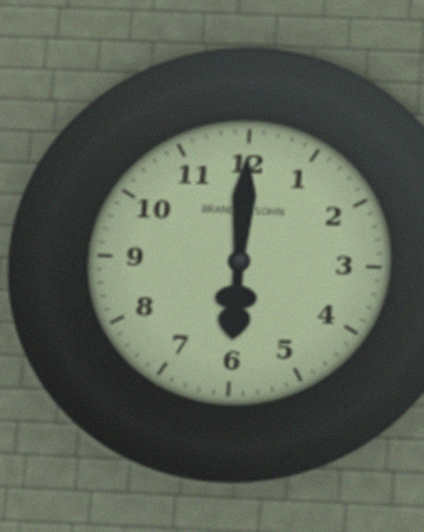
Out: 6:00
